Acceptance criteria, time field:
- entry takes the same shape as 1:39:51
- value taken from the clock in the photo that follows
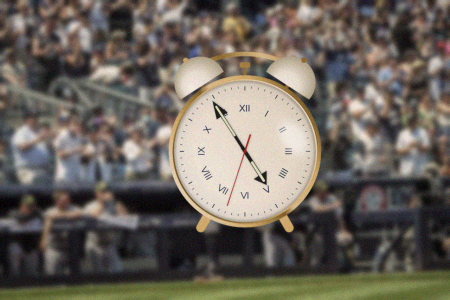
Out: 4:54:33
